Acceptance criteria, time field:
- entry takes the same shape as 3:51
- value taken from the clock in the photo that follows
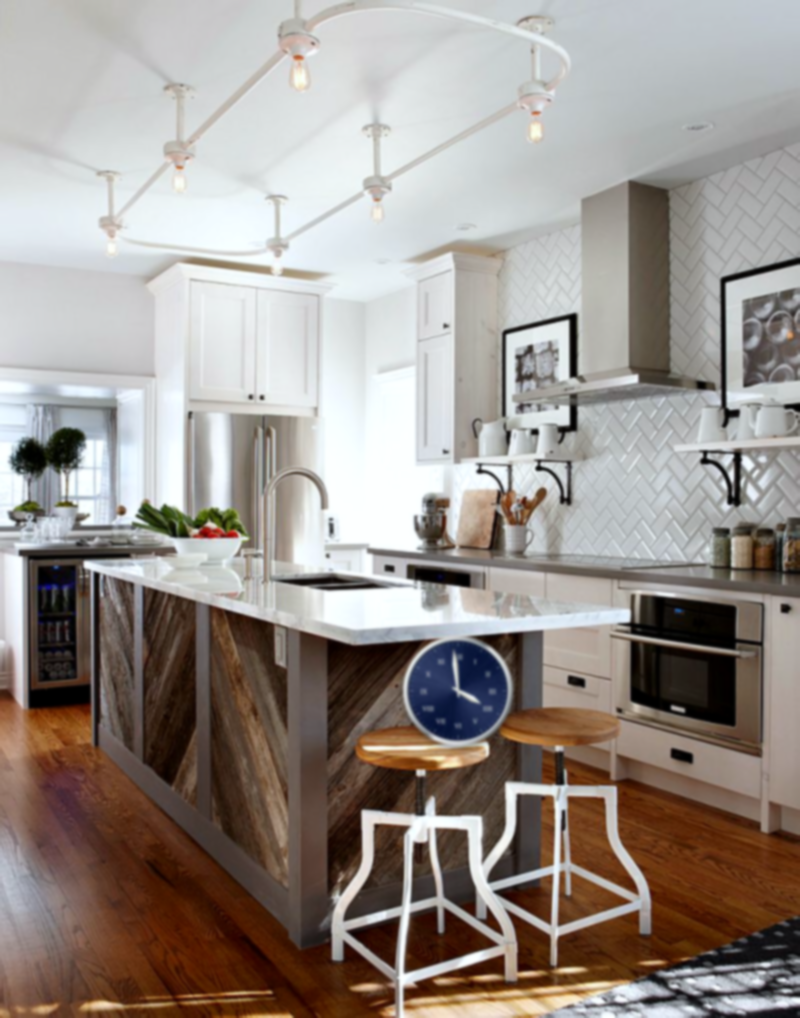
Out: 3:59
